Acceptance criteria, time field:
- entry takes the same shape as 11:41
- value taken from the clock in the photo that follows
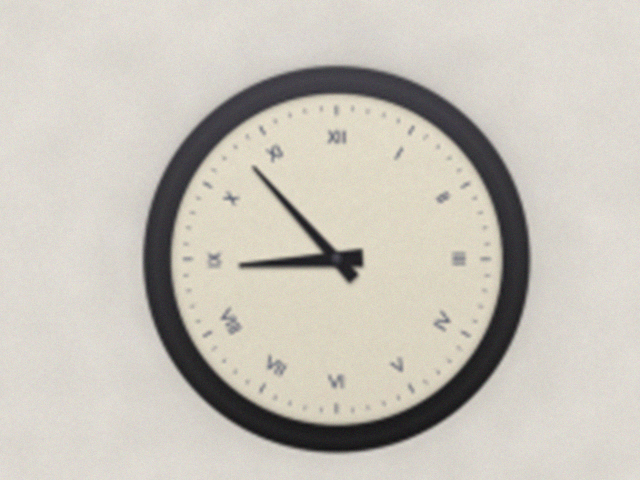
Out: 8:53
